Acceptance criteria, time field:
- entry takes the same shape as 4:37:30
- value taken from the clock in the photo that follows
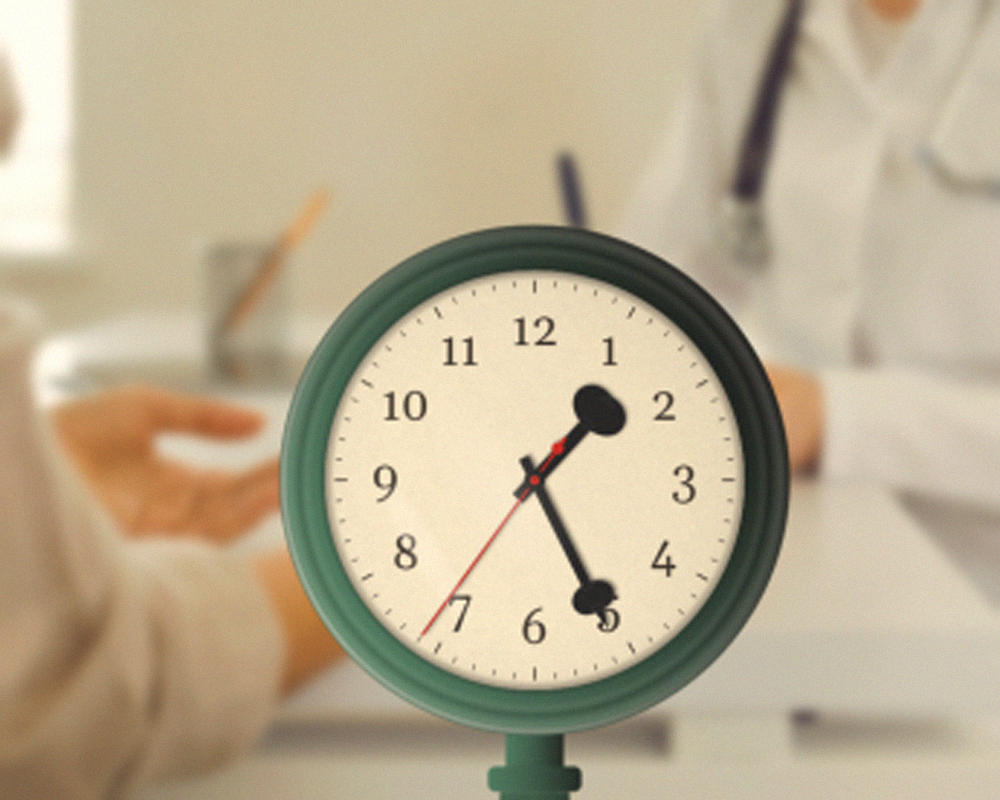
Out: 1:25:36
